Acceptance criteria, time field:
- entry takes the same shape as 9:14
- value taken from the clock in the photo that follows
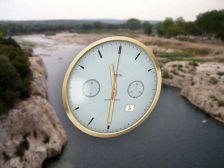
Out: 11:30
